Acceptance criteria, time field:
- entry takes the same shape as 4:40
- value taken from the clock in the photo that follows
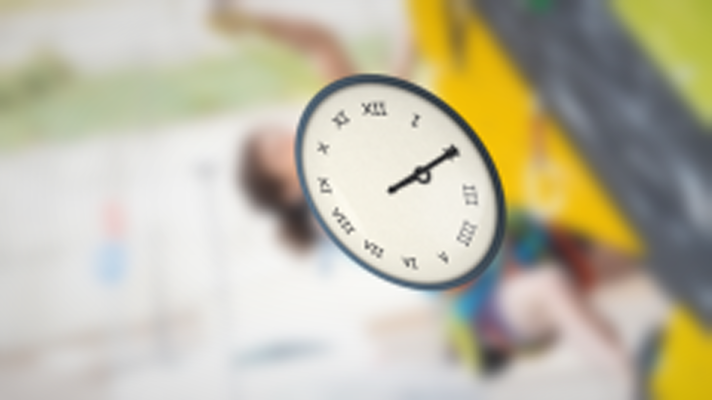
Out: 2:10
